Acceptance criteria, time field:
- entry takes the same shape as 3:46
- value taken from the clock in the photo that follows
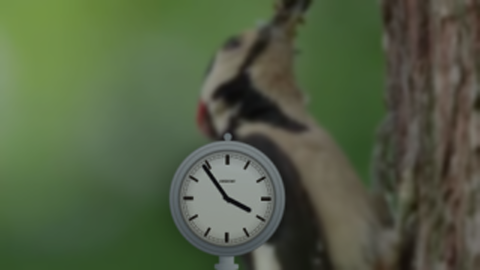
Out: 3:54
